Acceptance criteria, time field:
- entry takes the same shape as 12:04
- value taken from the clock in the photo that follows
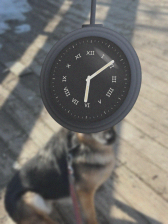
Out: 6:09
